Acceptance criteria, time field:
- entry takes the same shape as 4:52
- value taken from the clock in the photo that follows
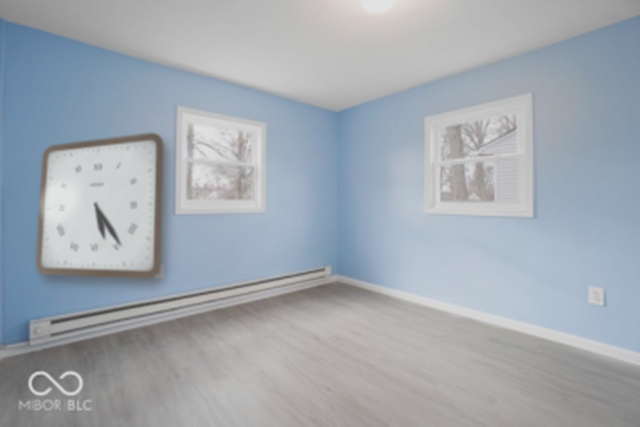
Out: 5:24
